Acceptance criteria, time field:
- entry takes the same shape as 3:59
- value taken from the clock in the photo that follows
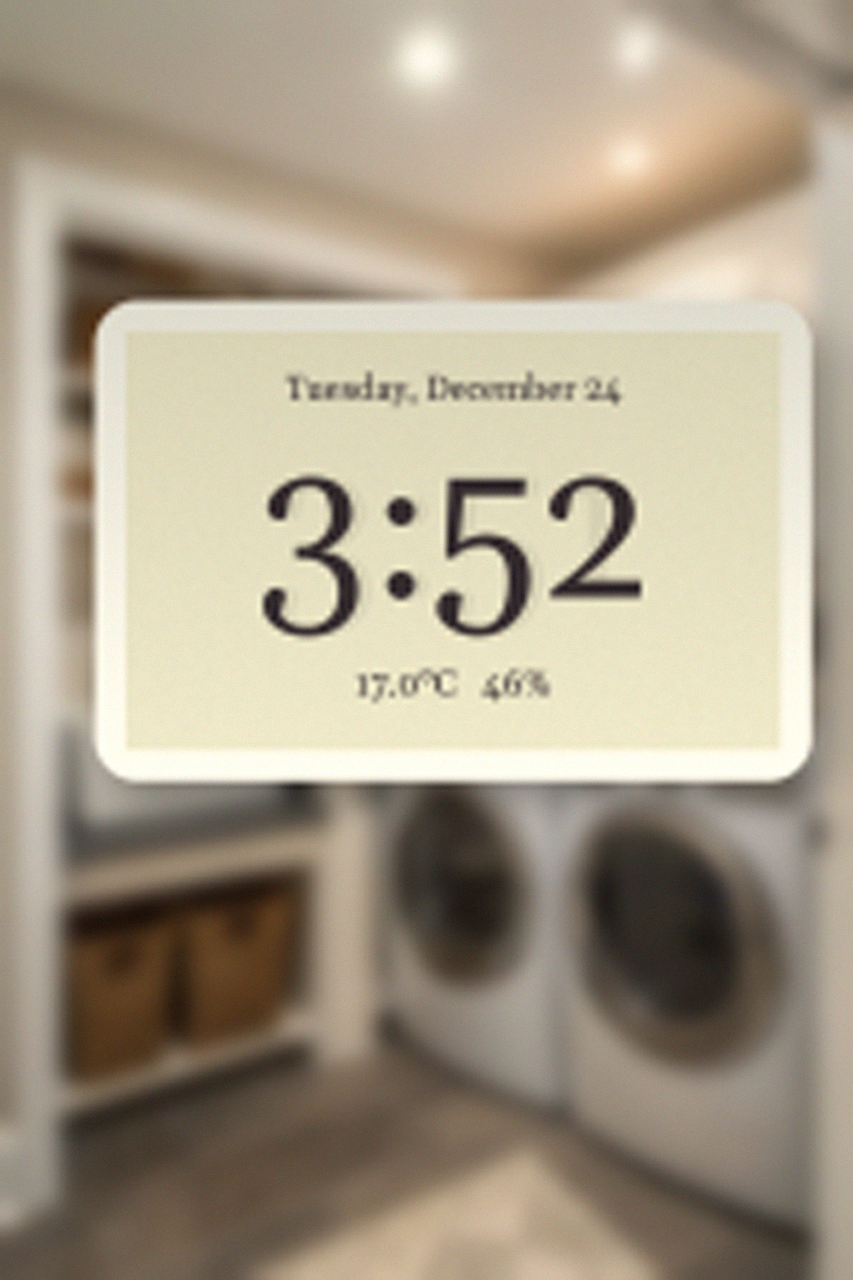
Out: 3:52
